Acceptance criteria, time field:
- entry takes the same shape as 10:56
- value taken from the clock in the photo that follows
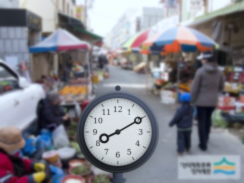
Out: 8:10
